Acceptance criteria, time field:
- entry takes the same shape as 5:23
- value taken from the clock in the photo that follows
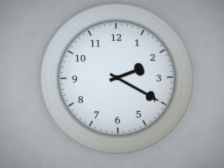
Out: 2:20
